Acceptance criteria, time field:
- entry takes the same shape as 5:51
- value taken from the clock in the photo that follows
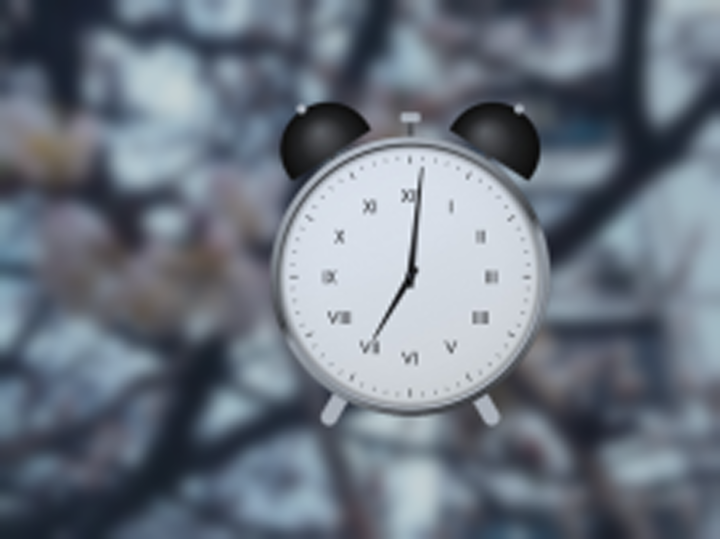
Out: 7:01
